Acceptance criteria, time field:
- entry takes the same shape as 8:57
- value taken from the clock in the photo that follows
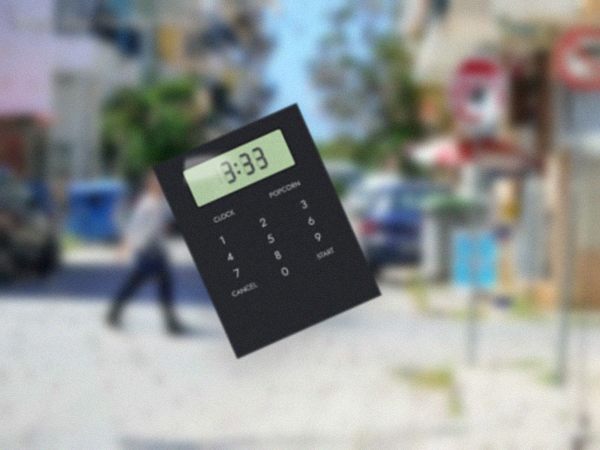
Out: 3:33
